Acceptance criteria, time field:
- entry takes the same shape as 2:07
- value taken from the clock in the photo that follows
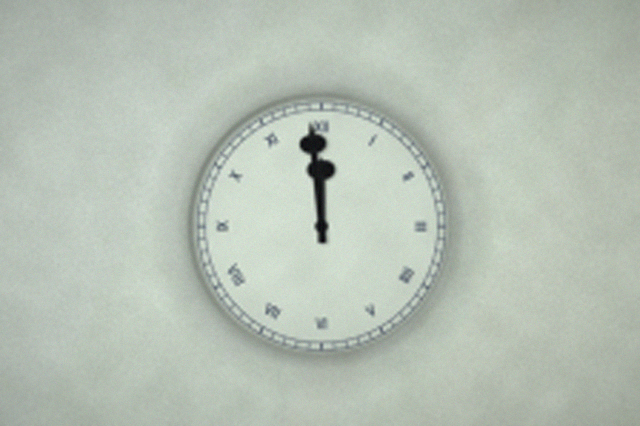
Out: 11:59
